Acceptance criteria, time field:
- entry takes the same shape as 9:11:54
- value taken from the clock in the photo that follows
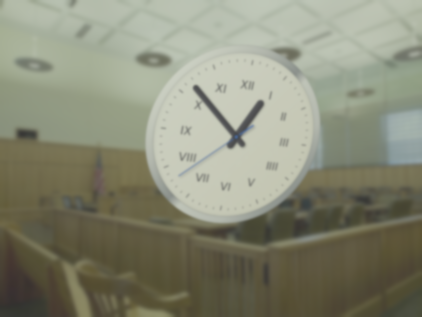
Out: 12:51:38
